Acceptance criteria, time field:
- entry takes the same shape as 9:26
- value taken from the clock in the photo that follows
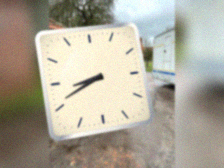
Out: 8:41
